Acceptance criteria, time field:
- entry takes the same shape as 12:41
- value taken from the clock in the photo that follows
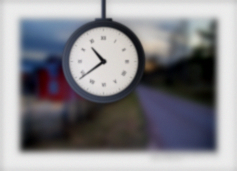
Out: 10:39
